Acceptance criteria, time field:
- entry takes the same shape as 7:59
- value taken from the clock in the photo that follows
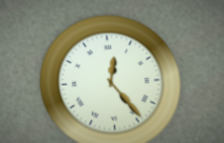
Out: 12:24
